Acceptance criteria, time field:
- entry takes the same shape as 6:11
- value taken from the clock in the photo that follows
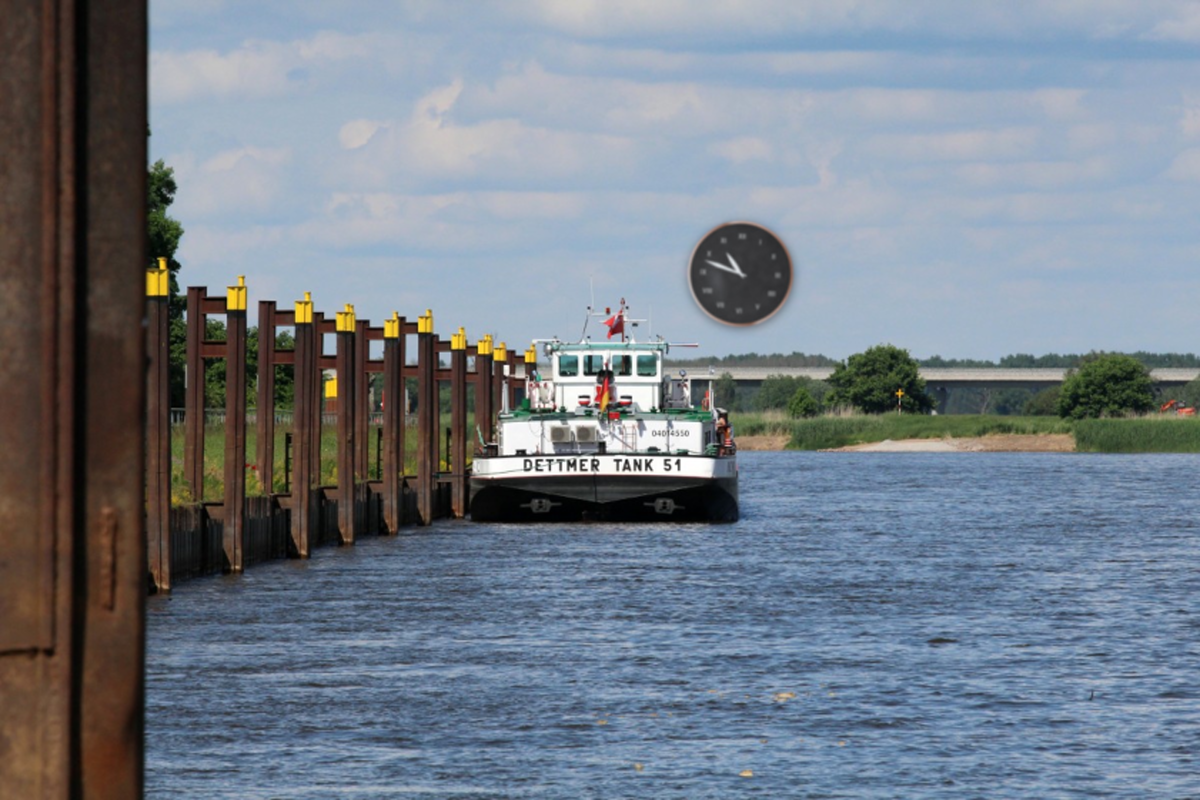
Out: 10:48
